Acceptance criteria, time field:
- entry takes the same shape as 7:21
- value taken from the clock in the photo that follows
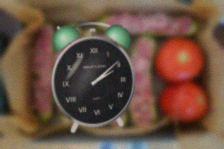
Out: 2:09
